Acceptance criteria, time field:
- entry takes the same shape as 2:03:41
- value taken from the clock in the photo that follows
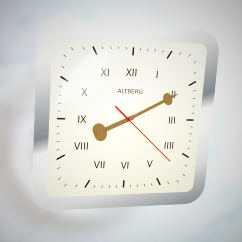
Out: 8:10:22
